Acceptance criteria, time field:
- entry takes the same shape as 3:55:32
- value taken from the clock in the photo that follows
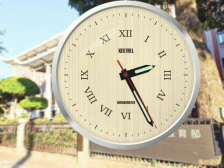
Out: 2:25:25
